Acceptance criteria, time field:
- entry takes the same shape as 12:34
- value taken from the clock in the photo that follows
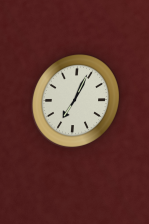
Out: 7:04
